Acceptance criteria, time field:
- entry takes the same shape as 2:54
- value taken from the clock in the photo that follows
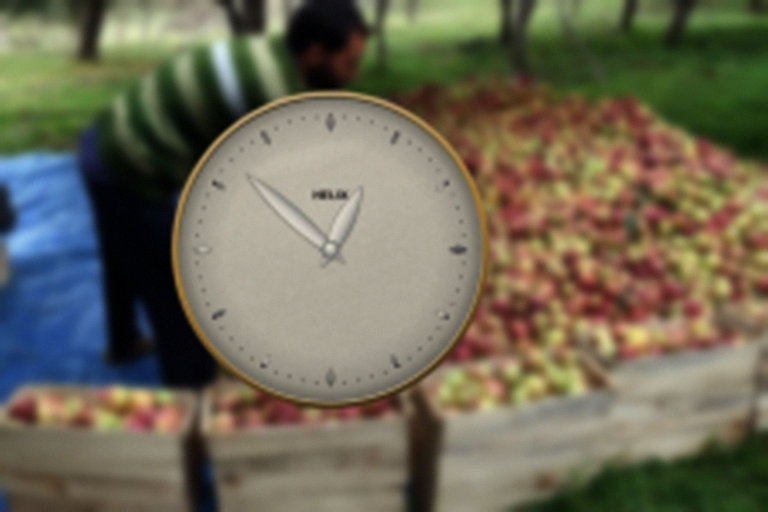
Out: 12:52
